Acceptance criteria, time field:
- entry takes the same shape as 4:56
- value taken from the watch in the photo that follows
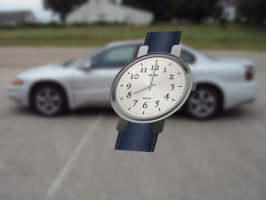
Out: 8:00
